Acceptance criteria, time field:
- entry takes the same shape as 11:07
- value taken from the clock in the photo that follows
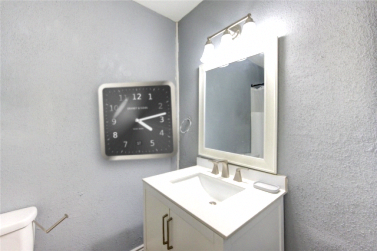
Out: 4:13
